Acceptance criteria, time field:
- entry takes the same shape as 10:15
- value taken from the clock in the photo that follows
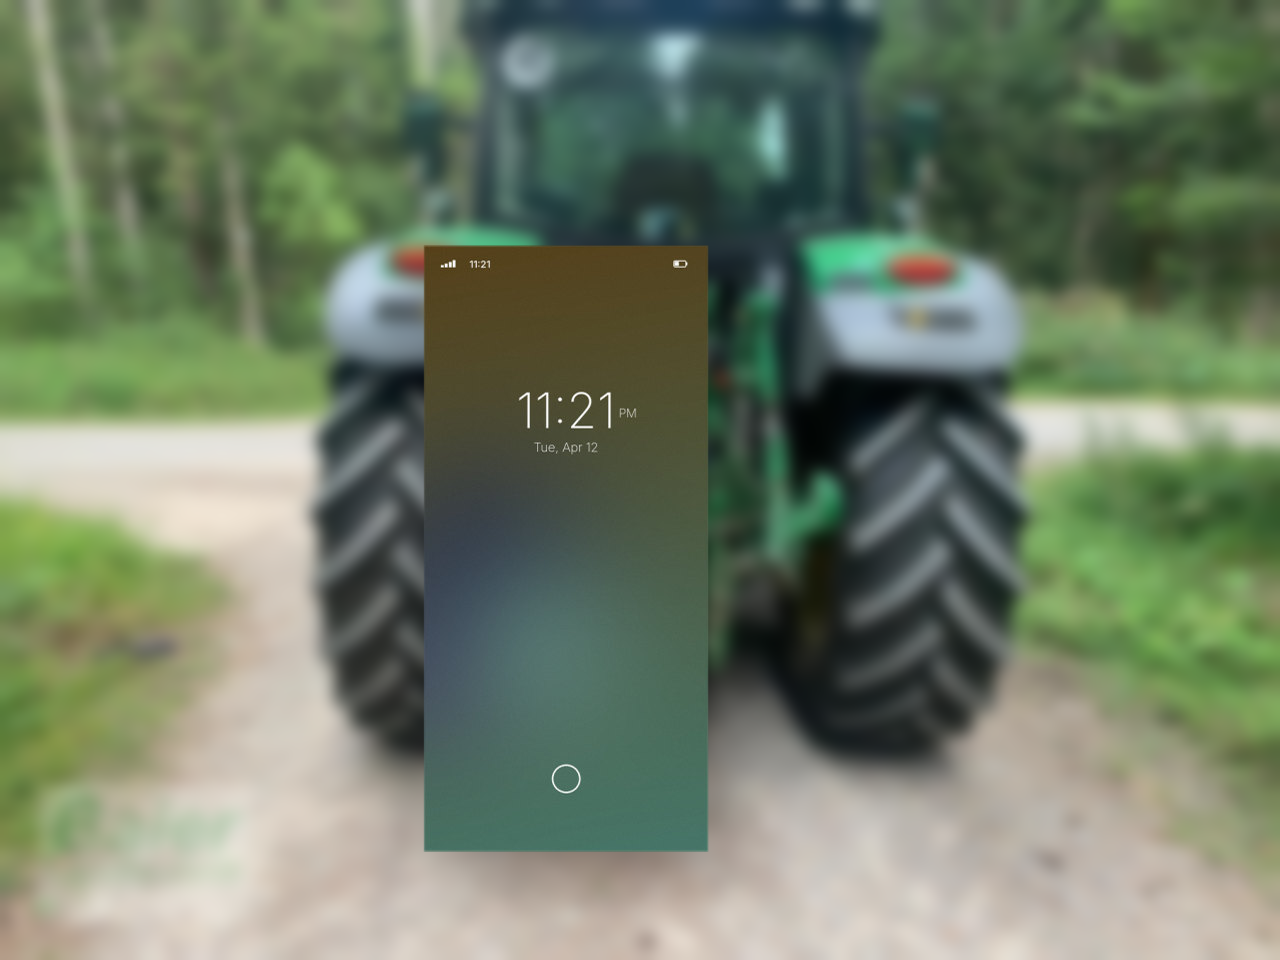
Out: 11:21
